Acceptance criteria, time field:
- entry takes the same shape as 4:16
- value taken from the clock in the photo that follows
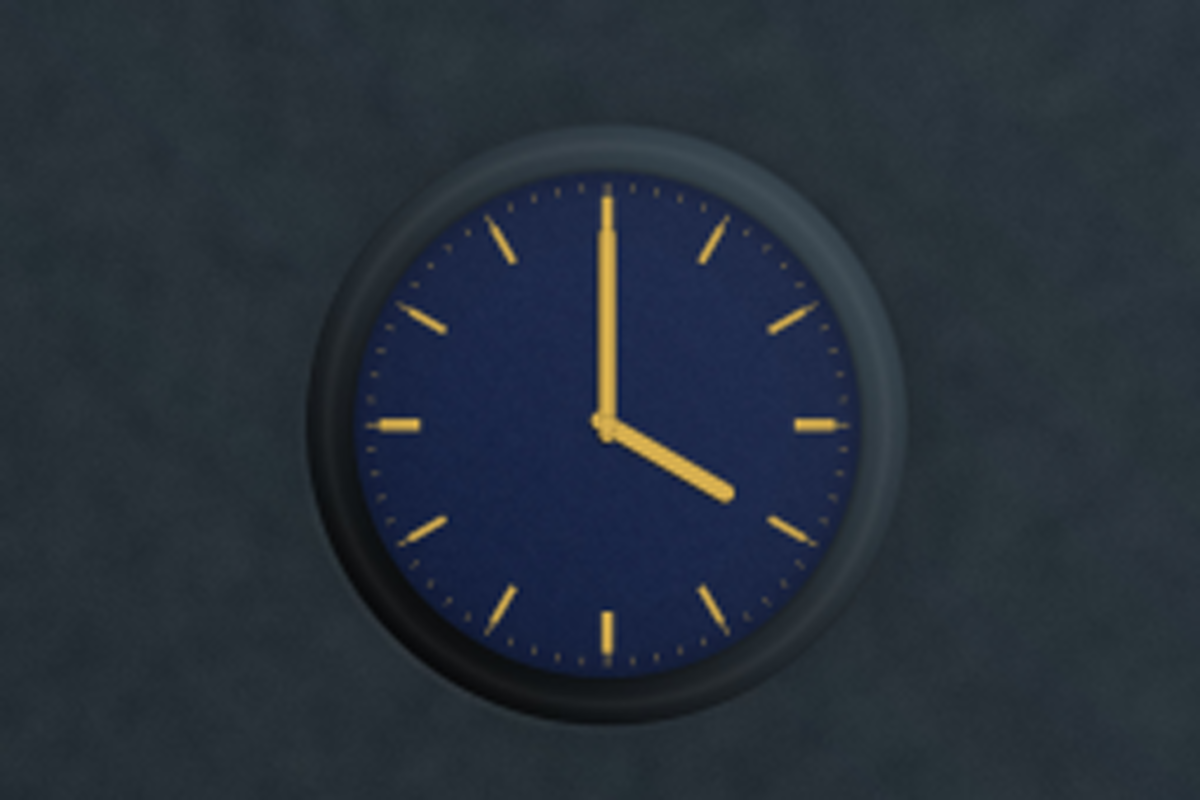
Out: 4:00
